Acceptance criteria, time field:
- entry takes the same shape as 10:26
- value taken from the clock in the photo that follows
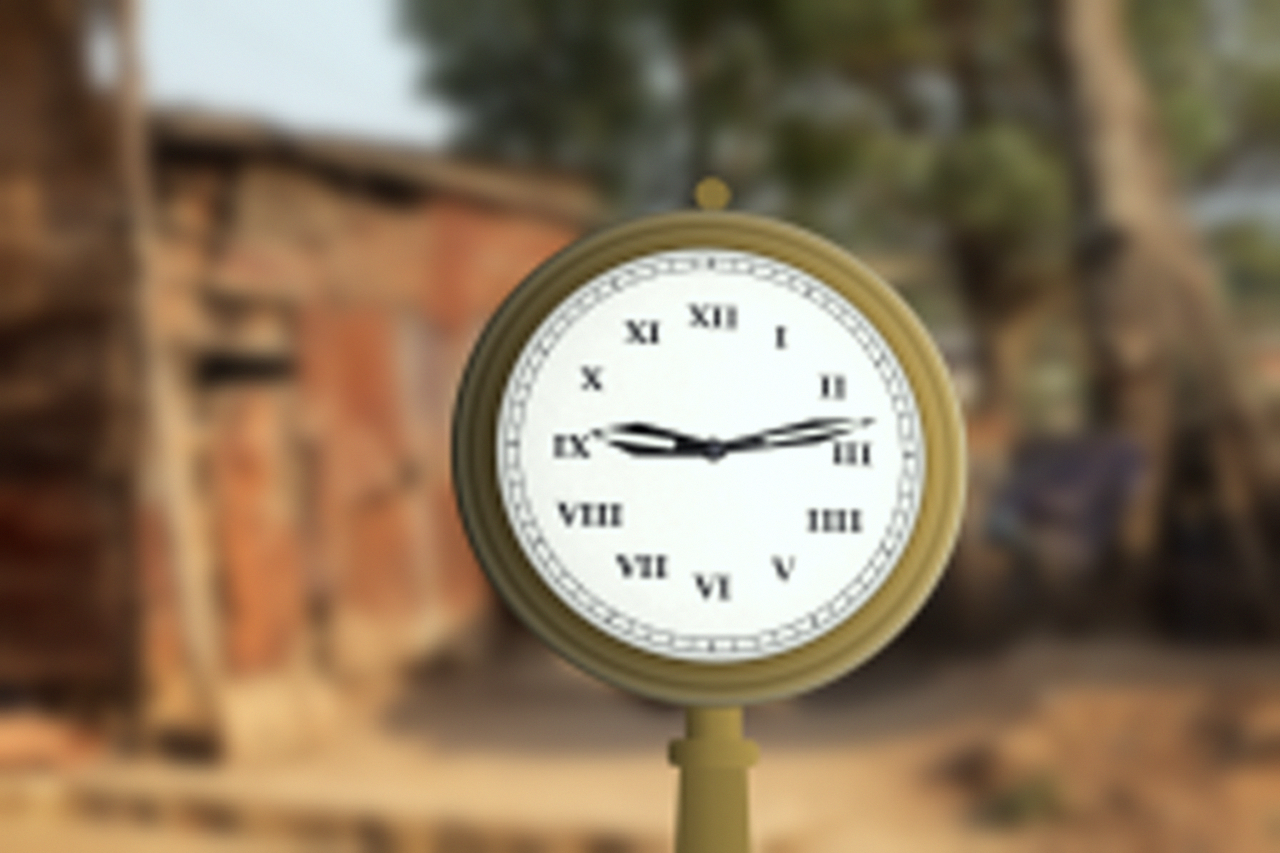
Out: 9:13
